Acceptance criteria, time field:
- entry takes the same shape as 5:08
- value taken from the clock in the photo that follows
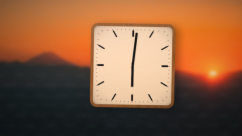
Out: 6:01
